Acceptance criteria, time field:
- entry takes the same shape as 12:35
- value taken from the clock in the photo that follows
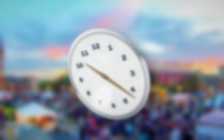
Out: 10:22
